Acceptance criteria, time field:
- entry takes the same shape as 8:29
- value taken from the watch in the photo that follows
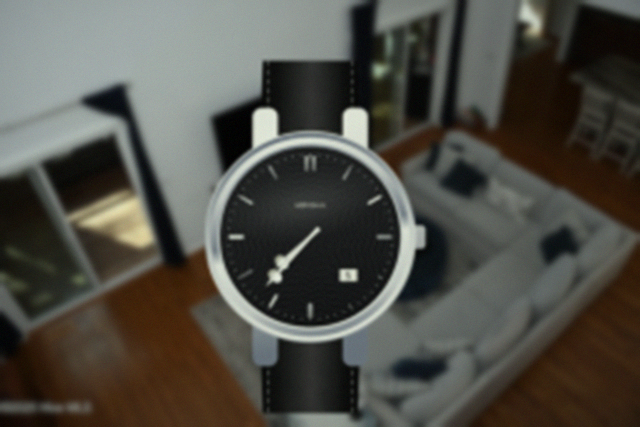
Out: 7:37
